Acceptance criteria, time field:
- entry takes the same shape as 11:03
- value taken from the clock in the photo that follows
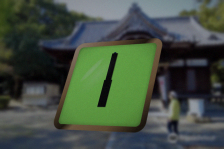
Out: 6:00
